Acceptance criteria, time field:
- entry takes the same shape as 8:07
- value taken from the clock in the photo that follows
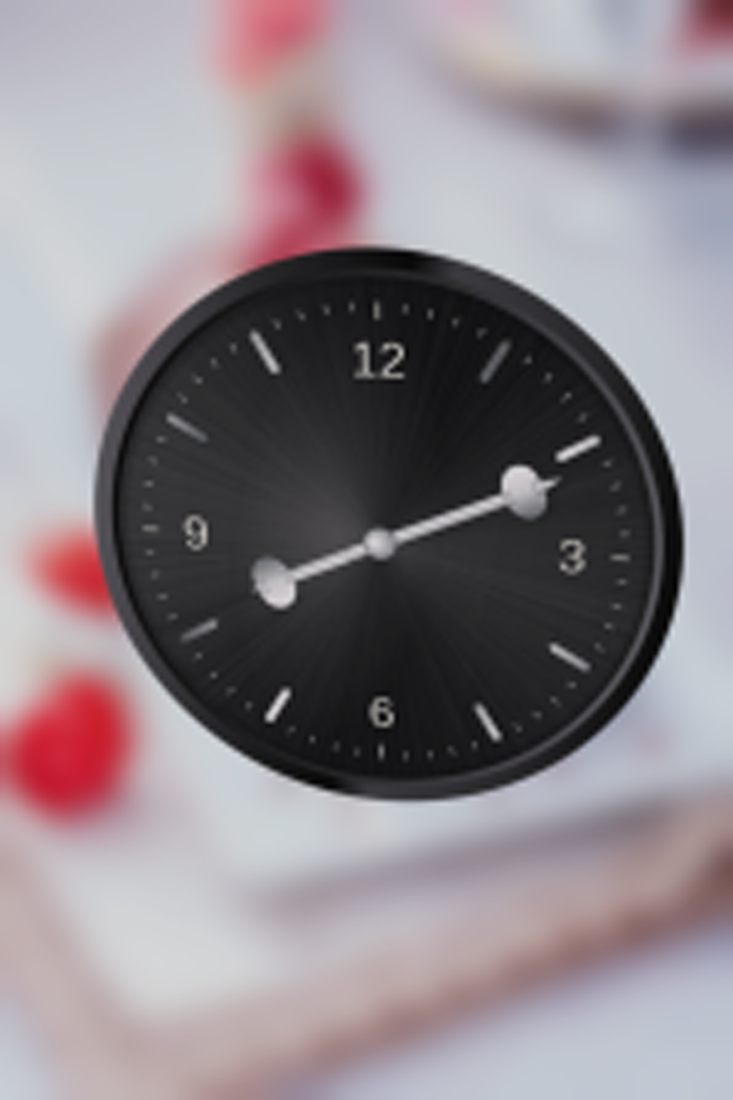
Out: 8:11
